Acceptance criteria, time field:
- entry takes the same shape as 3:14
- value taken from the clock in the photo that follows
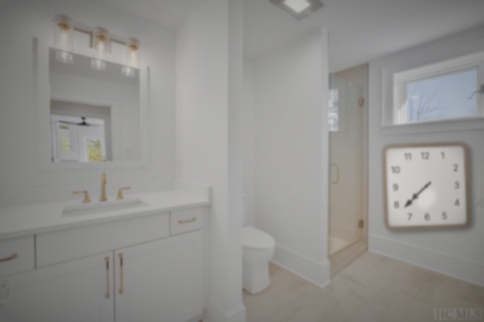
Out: 7:38
